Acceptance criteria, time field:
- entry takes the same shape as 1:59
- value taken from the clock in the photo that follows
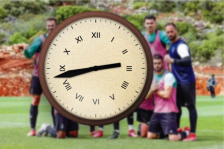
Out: 2:43
